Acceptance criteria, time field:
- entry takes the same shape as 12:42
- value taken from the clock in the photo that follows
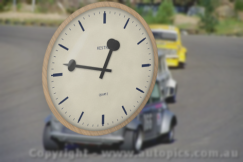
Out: 12:47
